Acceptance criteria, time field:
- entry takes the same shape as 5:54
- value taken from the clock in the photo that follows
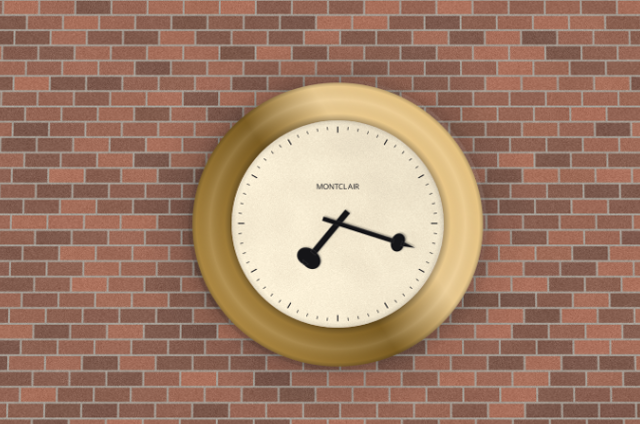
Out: 7:18
